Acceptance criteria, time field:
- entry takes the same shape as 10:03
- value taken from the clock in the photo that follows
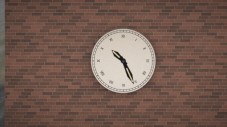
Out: 10:26
